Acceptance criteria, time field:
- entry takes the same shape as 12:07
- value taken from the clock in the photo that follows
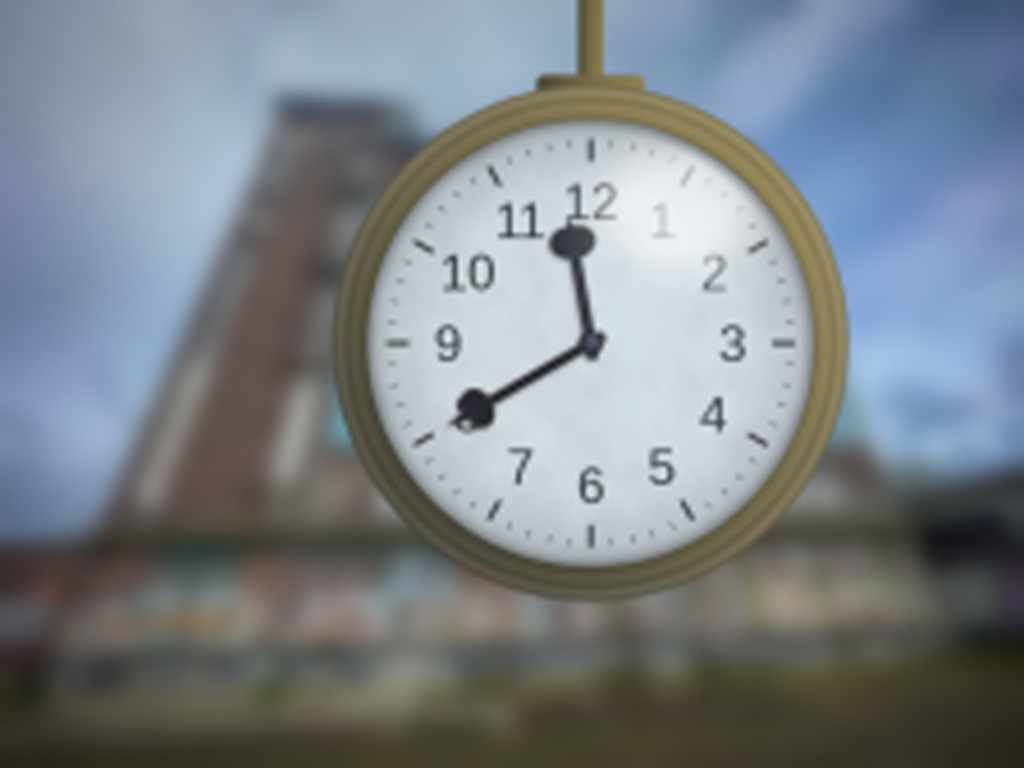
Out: 11:40
